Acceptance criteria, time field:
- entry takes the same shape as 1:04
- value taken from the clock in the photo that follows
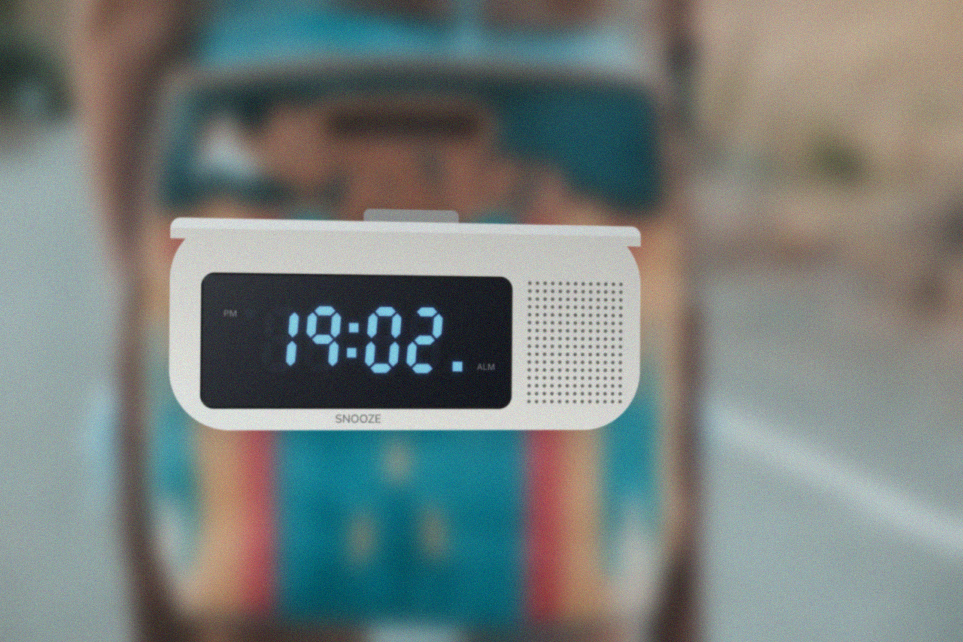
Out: 19:02
